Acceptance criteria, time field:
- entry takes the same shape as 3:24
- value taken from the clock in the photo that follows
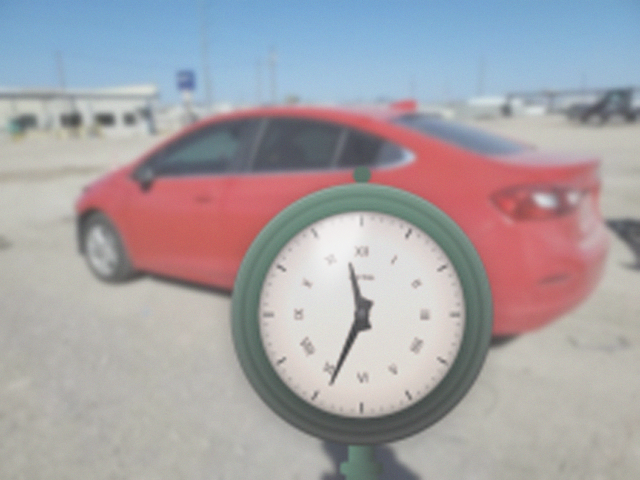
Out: 11:34
